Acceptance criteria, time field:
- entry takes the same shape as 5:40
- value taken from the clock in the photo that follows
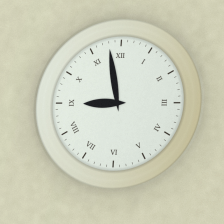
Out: 8:58
